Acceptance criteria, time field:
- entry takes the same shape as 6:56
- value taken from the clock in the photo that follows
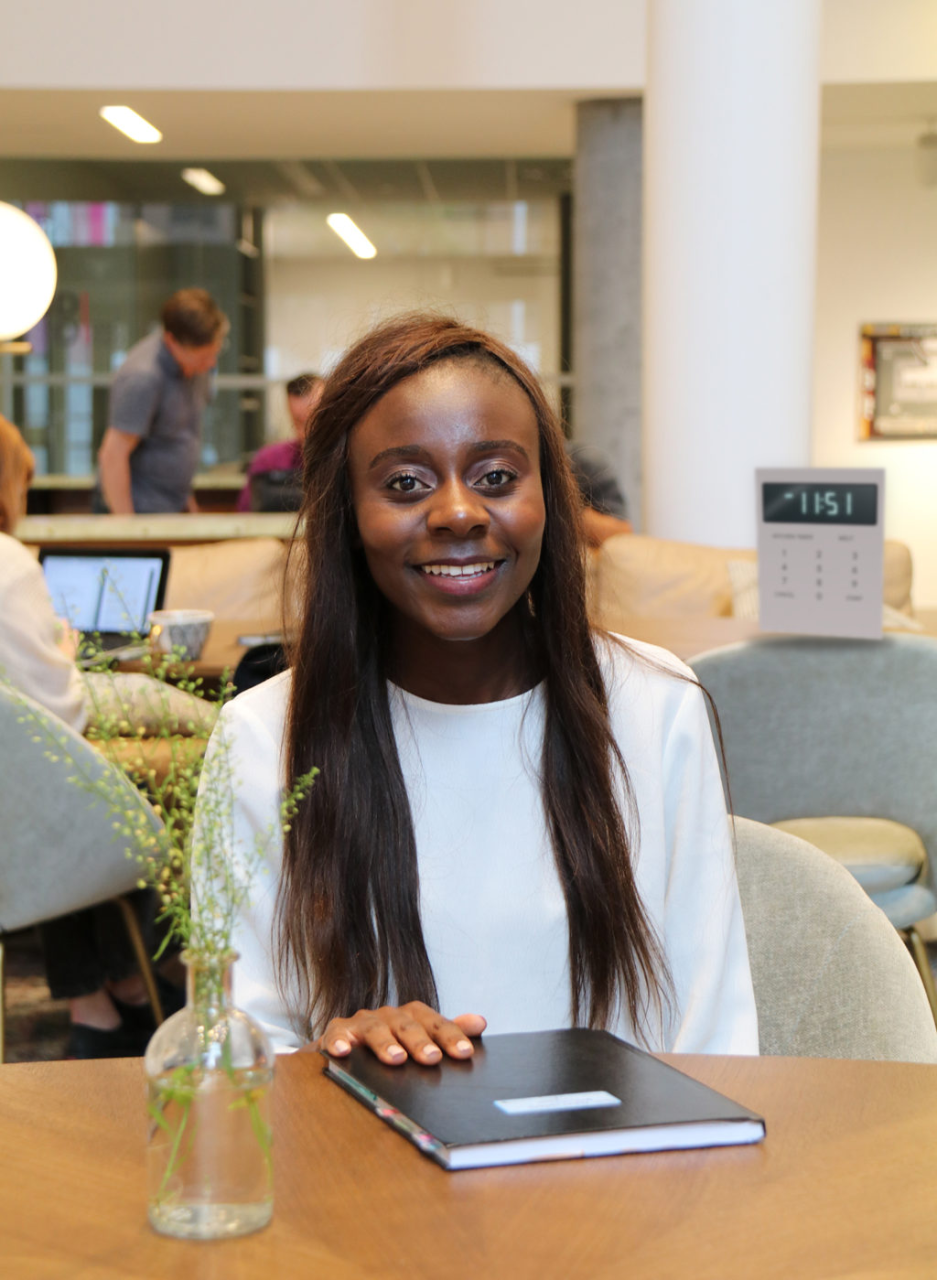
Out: 11:51
